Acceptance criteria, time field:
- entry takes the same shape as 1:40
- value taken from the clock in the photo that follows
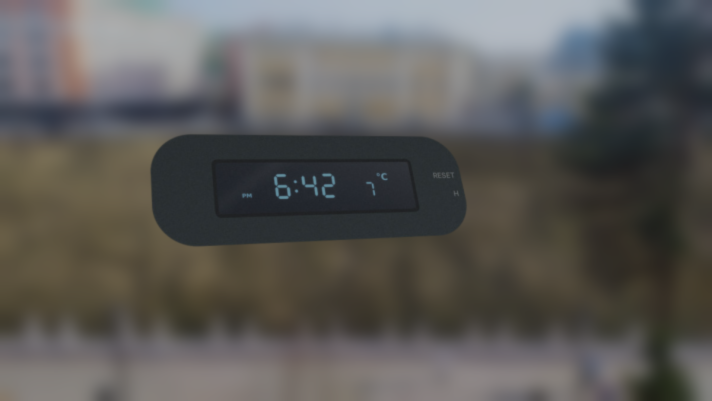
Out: 6:42
